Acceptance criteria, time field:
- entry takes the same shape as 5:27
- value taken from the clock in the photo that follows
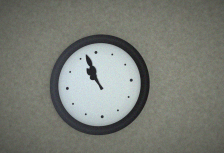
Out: 10:57
